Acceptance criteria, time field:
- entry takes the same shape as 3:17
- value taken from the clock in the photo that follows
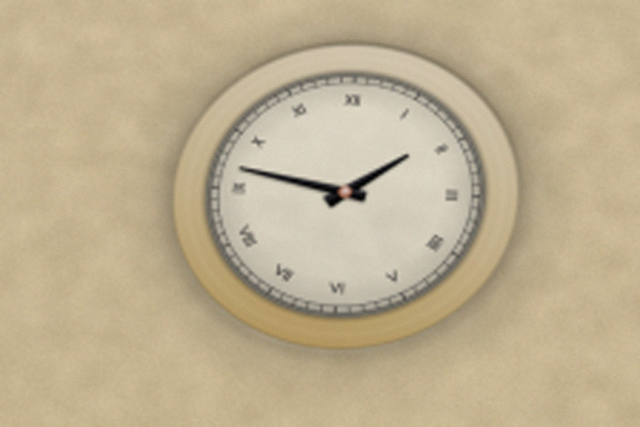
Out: 1:47
